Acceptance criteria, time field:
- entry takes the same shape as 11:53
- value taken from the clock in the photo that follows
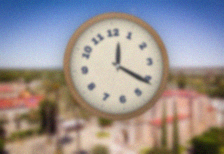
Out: 12:21
